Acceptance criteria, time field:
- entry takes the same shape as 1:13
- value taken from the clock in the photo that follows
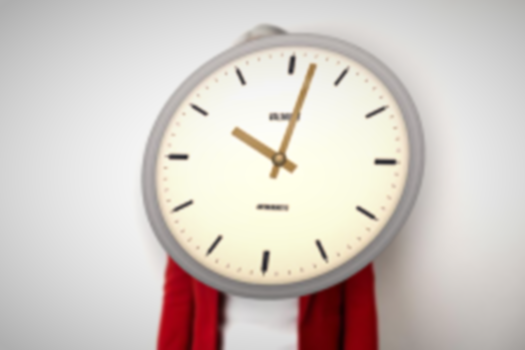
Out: 10:02
